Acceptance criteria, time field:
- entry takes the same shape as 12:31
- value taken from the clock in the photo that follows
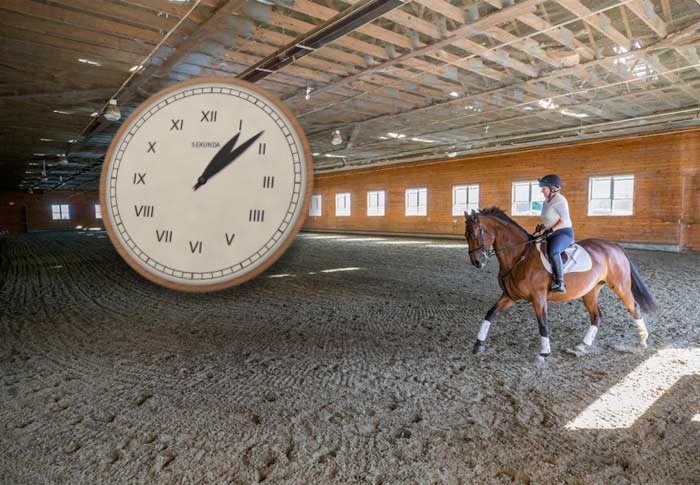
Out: 1:08
